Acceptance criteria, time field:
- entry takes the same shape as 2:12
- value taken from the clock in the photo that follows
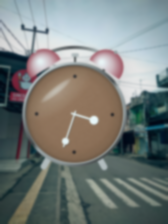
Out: 3:33
